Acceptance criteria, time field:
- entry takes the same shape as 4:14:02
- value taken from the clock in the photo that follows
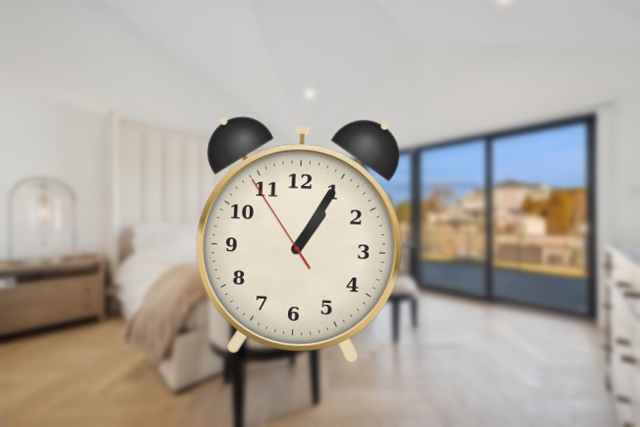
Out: 1:04:54
